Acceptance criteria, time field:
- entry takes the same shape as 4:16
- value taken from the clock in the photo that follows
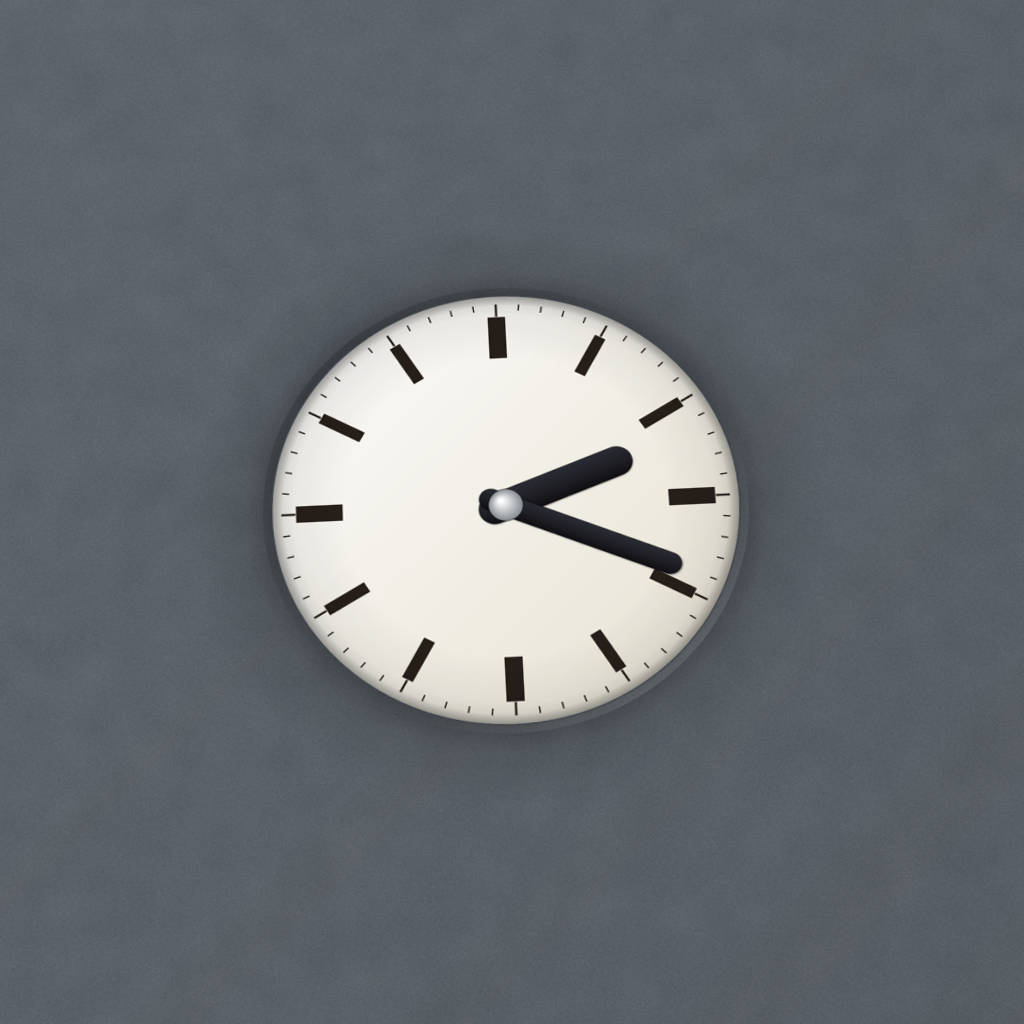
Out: 2:19
